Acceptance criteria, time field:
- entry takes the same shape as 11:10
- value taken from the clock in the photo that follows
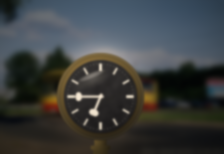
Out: 6:45
